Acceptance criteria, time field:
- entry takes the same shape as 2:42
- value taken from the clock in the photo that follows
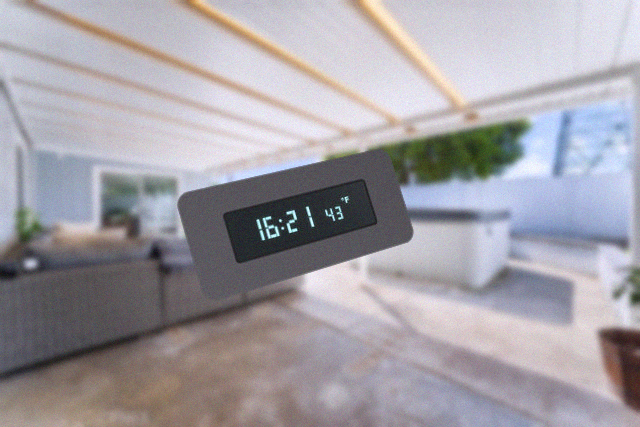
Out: 16:21
